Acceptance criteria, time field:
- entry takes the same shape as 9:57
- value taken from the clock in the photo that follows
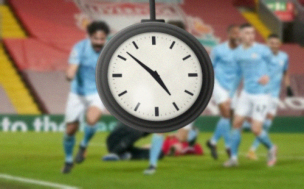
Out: 4:52
